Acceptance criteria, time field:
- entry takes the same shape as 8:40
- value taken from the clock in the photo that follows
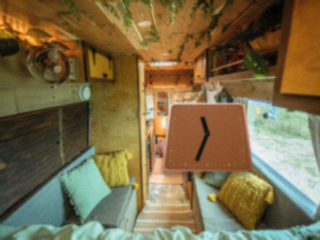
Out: 11:33
